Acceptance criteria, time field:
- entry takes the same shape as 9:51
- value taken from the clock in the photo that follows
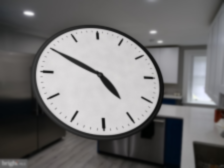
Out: 4:50
